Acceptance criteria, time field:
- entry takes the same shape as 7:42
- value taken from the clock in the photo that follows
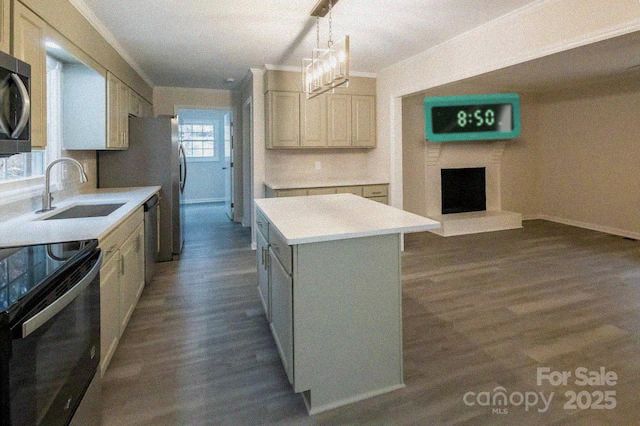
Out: 8:50
